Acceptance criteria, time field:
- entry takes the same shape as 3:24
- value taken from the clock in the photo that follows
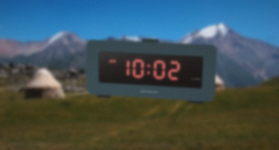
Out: 10:02
